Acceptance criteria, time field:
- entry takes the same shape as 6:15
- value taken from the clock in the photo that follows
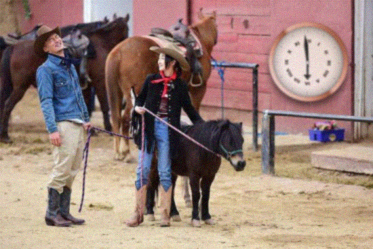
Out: 5:59
